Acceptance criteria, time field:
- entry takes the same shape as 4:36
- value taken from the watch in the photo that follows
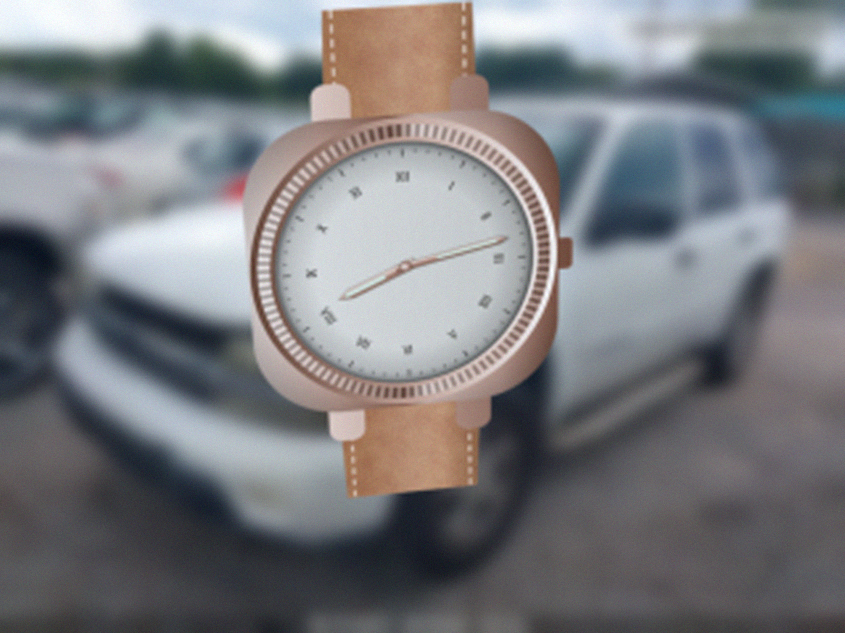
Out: 8:13
